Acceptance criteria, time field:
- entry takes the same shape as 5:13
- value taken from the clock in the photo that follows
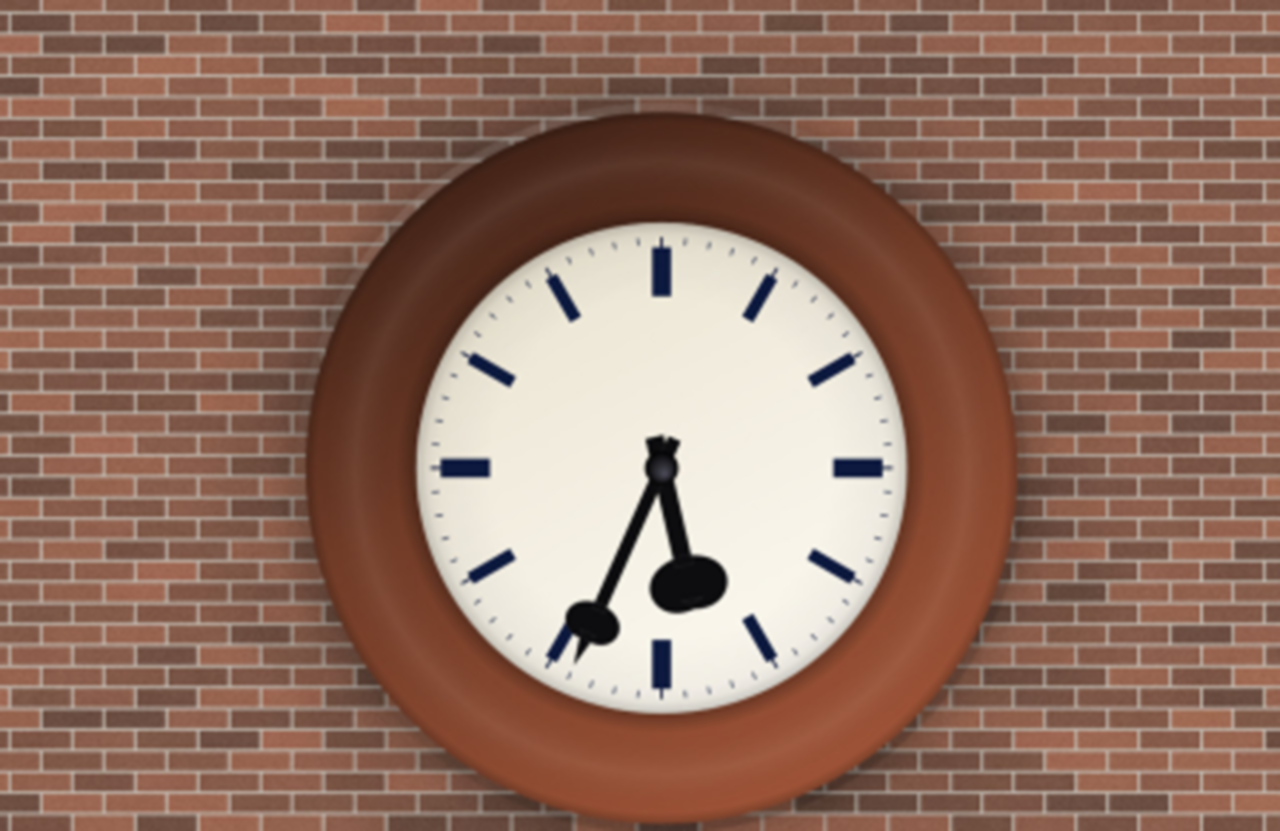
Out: 5:34
